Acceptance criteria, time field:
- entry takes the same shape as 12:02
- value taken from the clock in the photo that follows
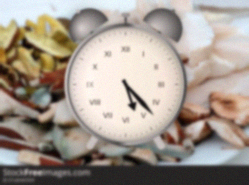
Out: 5:23
